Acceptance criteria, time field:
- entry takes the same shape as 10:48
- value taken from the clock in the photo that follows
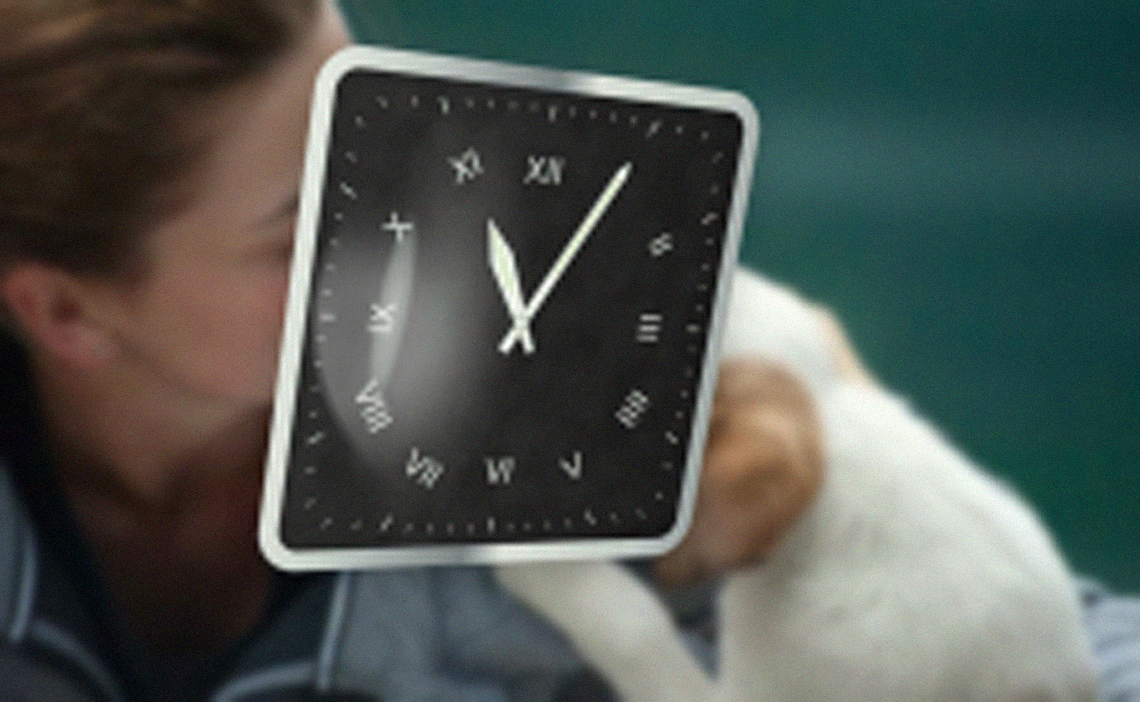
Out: 11:05
